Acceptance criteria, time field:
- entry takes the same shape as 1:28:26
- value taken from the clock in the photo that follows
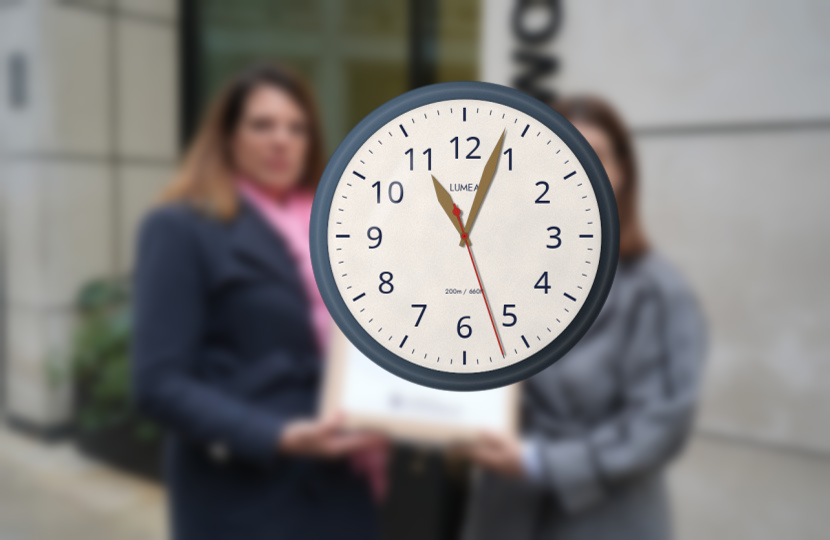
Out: 11:03:27
